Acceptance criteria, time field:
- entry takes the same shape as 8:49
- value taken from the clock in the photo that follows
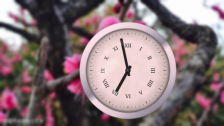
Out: 6:58
